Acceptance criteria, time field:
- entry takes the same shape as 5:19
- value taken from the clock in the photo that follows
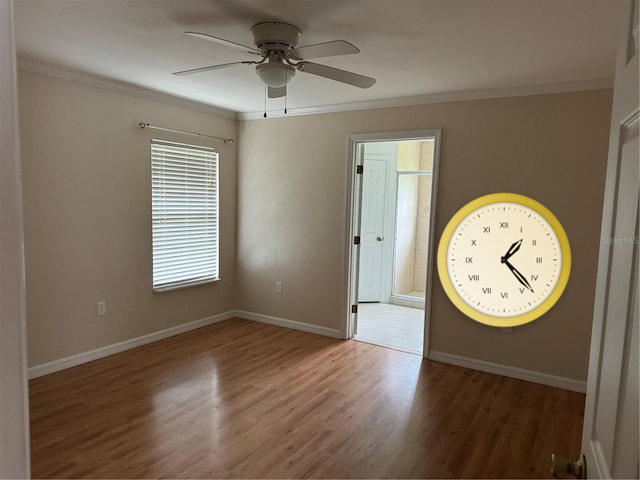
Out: 1:23
